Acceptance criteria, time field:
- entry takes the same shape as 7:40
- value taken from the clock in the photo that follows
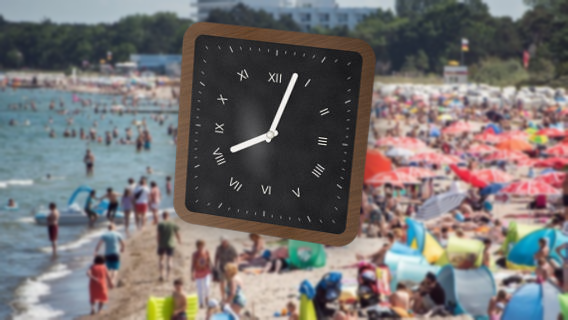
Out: 8:03
